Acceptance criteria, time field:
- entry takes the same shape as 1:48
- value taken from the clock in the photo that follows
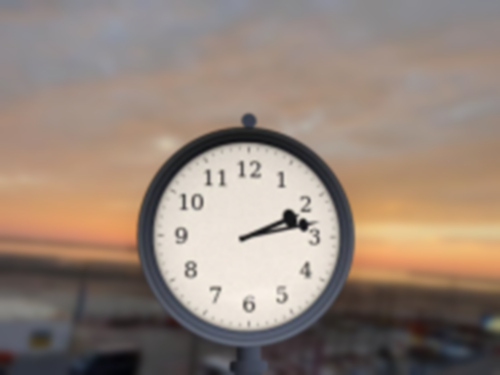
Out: 2:13
